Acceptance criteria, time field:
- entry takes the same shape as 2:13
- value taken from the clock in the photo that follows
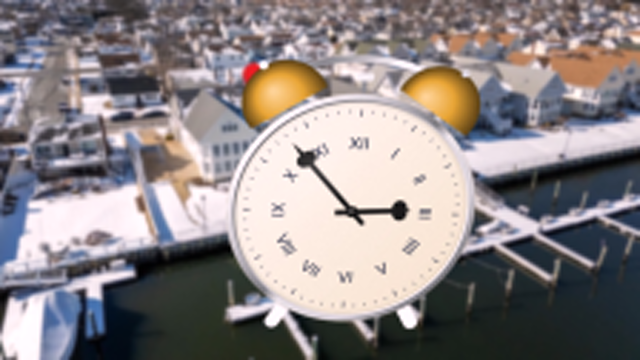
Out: 2:53
